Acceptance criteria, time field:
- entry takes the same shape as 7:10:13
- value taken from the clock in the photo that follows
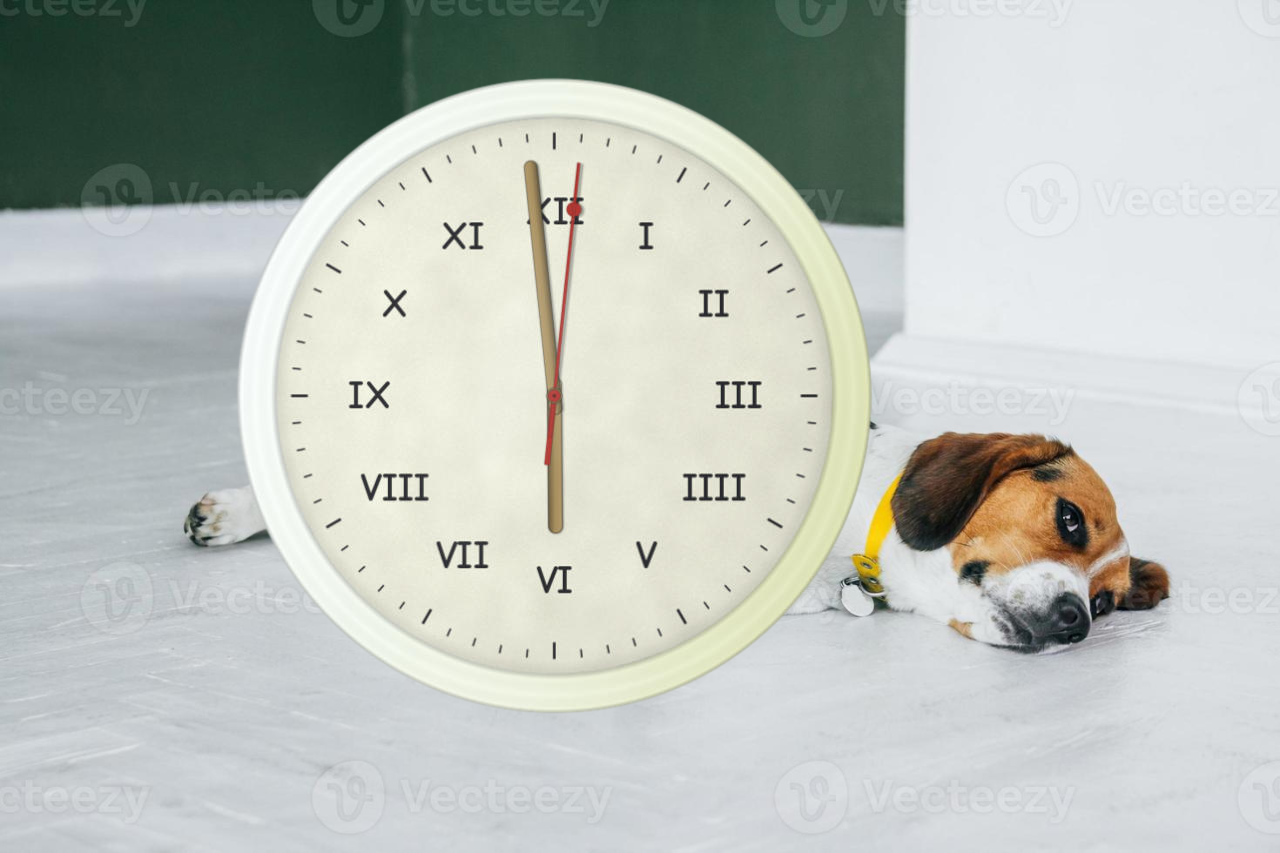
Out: 5:59:01
